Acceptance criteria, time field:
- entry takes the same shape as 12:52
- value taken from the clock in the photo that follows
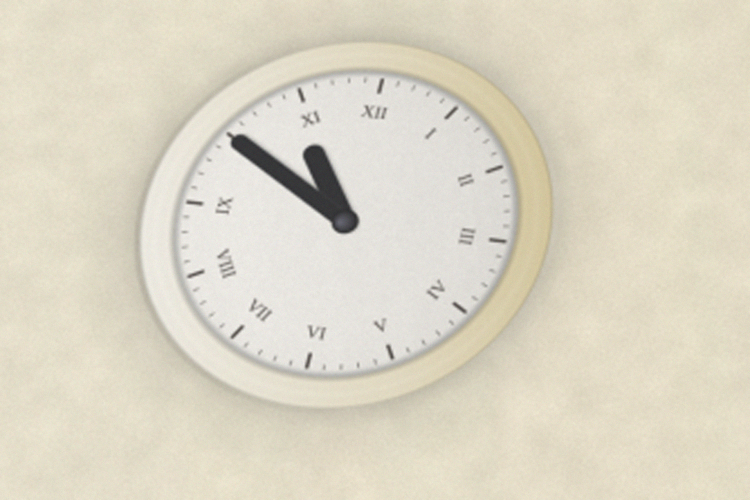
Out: 10:50
